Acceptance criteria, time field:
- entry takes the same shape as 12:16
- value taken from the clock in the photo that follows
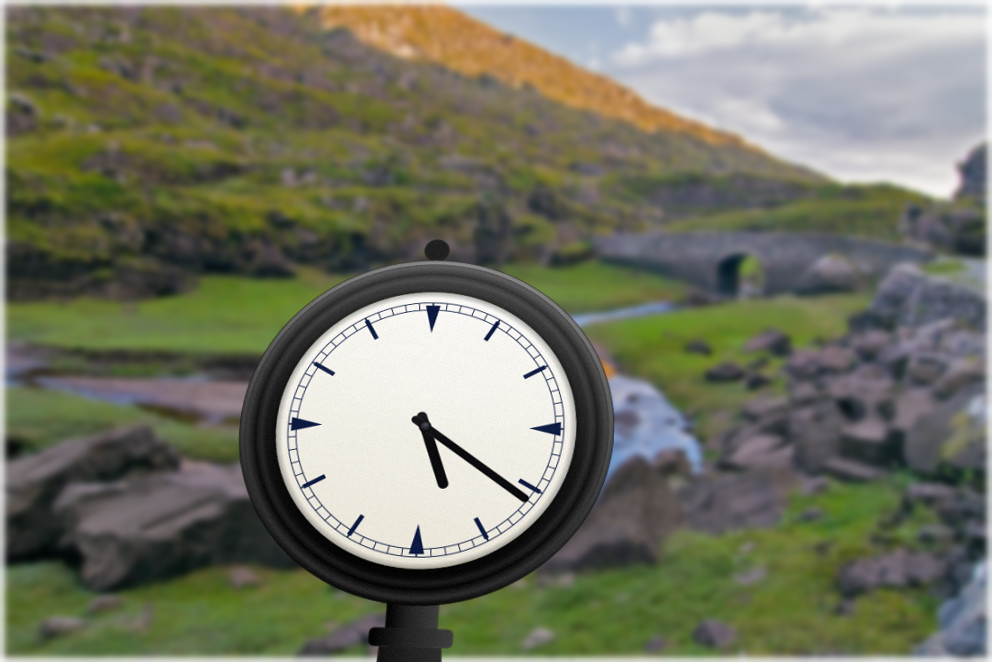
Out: 5:21
